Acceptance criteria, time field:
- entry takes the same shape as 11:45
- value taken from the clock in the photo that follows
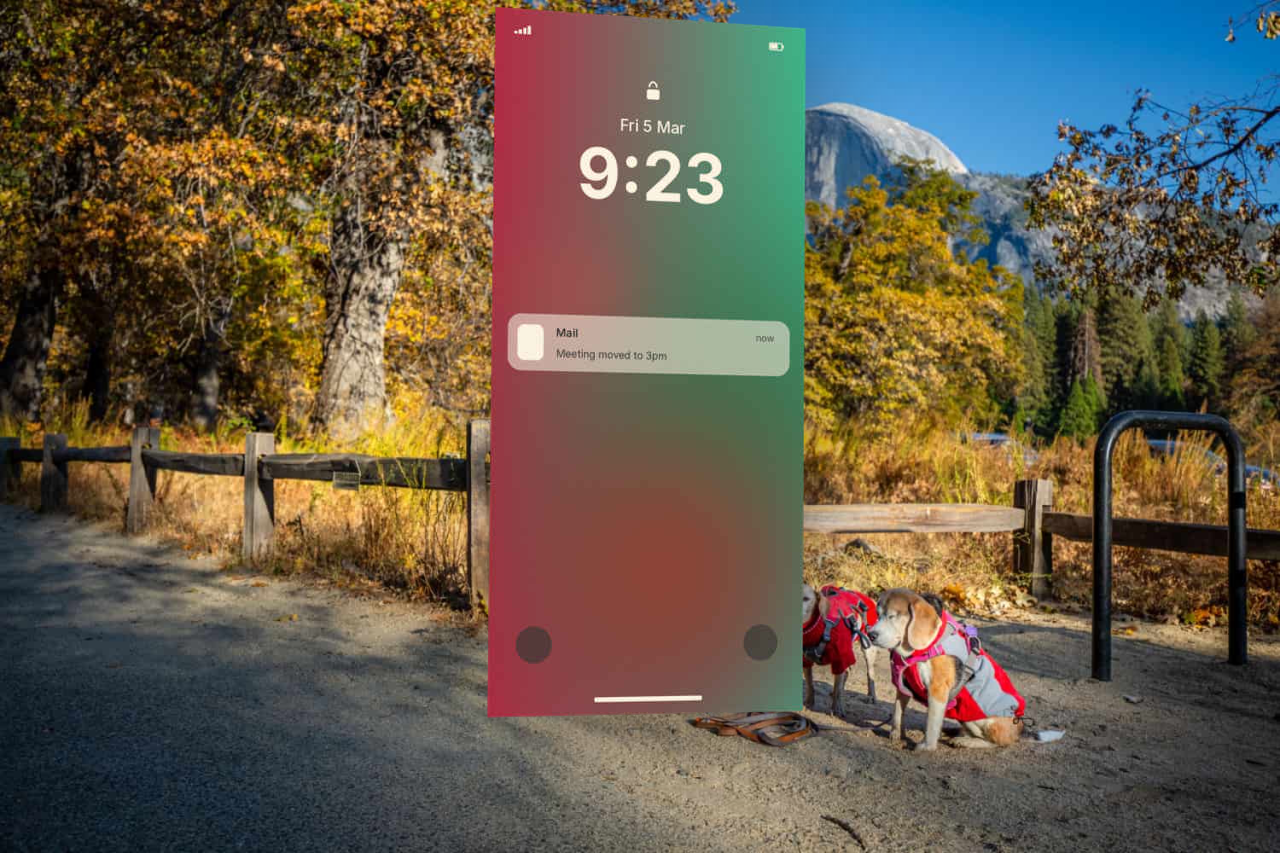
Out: 9:23
